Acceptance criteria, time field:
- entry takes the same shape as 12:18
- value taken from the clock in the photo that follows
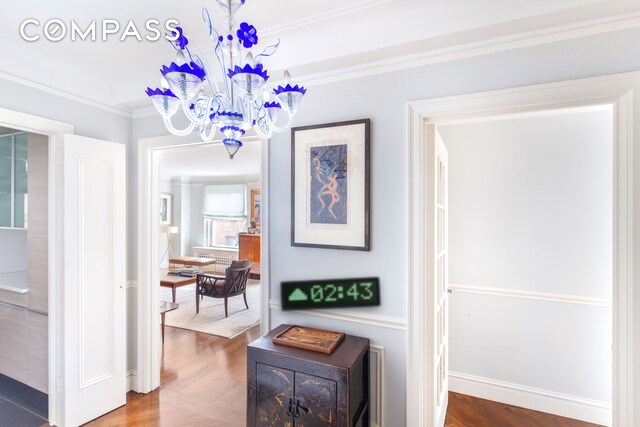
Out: 2:43
